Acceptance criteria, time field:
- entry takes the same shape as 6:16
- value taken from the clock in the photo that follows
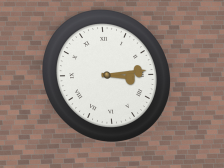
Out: 3:14
